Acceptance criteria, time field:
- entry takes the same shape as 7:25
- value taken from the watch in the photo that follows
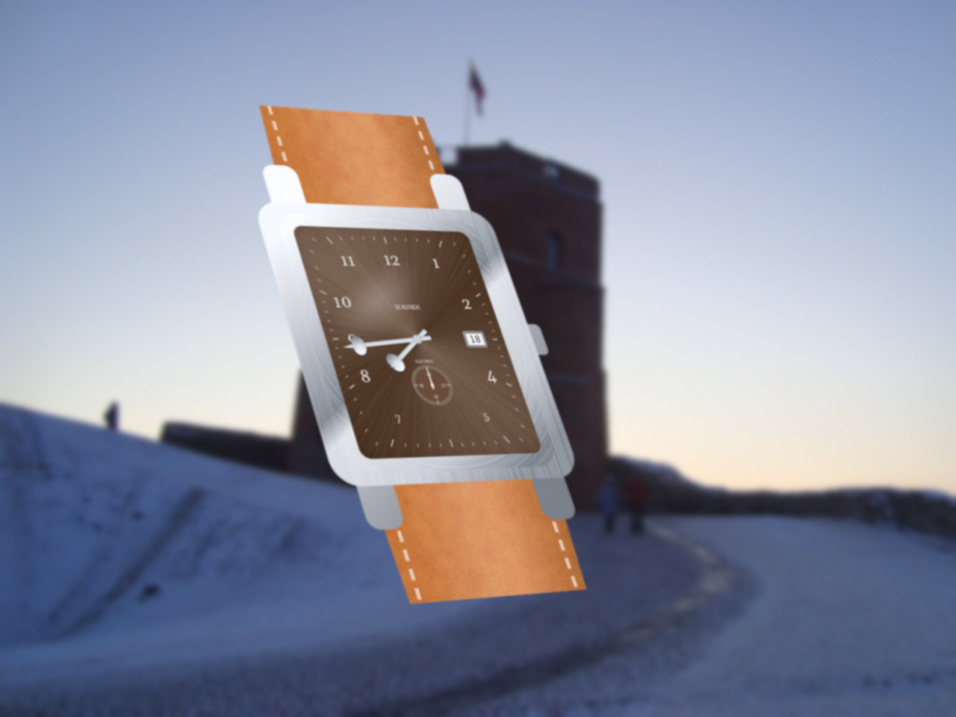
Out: 7:44
